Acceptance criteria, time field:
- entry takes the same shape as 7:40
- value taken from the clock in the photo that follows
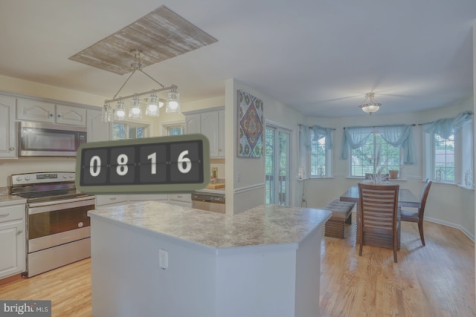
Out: 8:16
